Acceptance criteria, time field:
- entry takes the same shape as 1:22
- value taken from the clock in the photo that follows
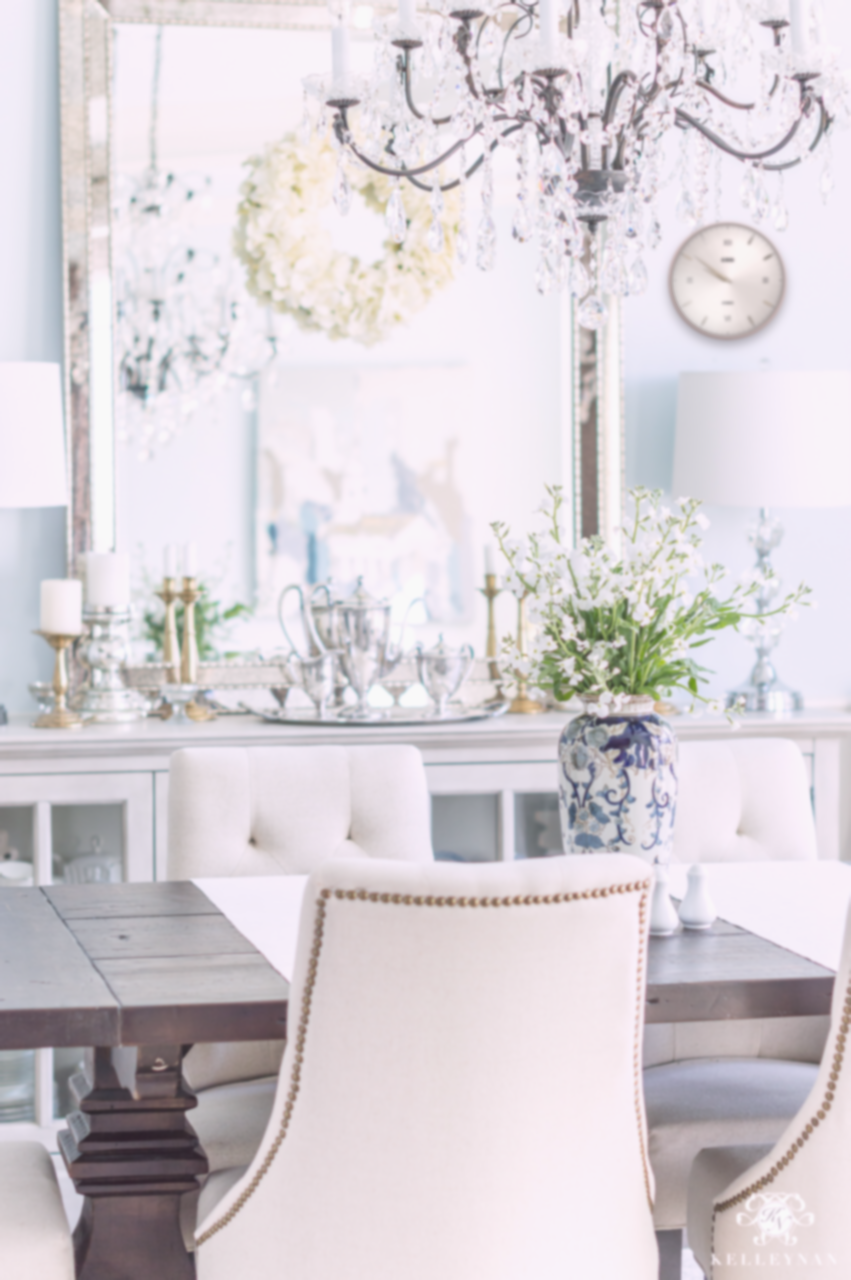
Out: 9:51
